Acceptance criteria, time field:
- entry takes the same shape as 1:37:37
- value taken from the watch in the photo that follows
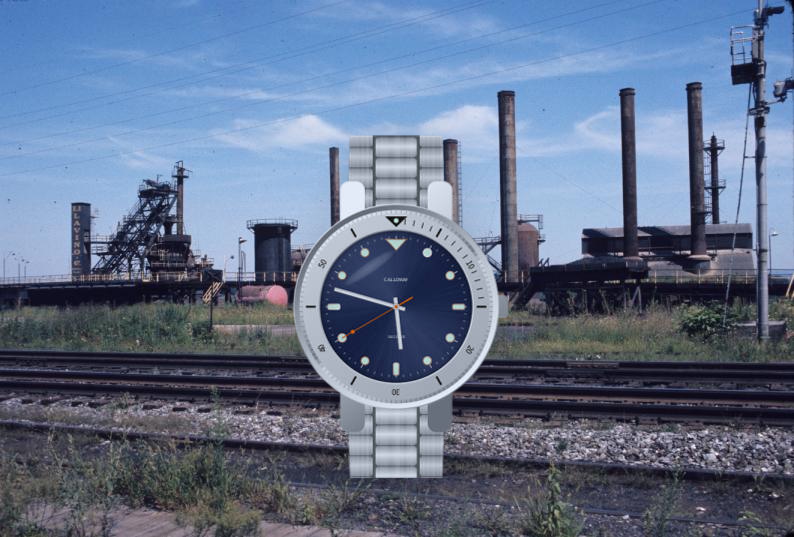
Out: 5:47:40
